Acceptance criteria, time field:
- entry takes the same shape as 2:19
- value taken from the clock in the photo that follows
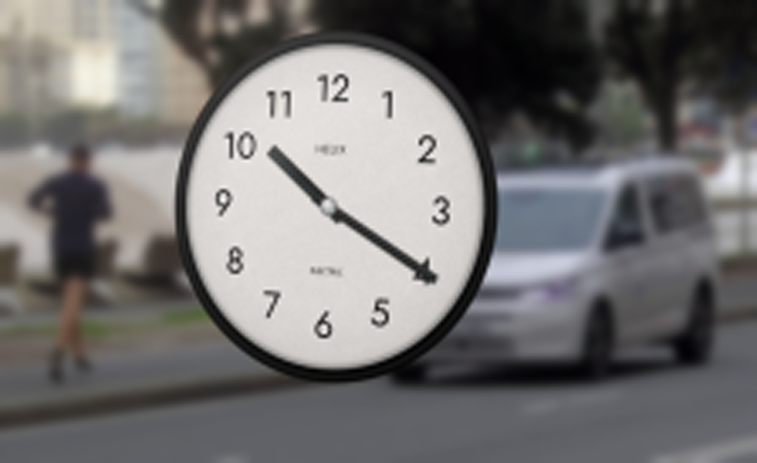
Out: 10:20
